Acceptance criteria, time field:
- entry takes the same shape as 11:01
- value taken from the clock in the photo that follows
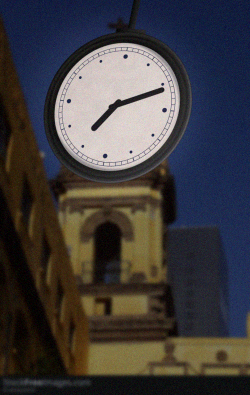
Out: 7:11
